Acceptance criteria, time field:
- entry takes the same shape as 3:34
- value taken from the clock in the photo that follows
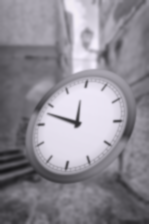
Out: 11:48
